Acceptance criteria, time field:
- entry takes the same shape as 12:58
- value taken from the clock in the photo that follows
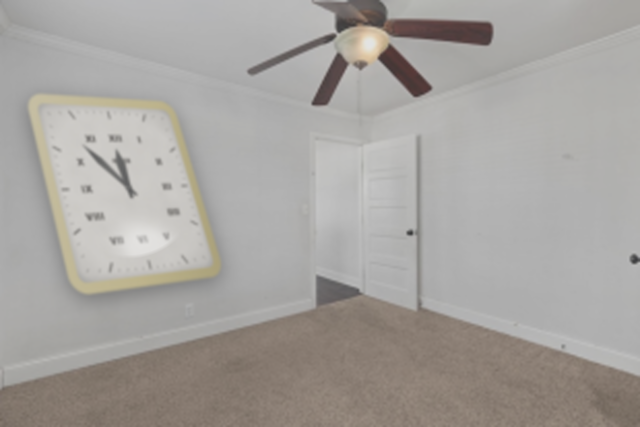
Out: 11:53
